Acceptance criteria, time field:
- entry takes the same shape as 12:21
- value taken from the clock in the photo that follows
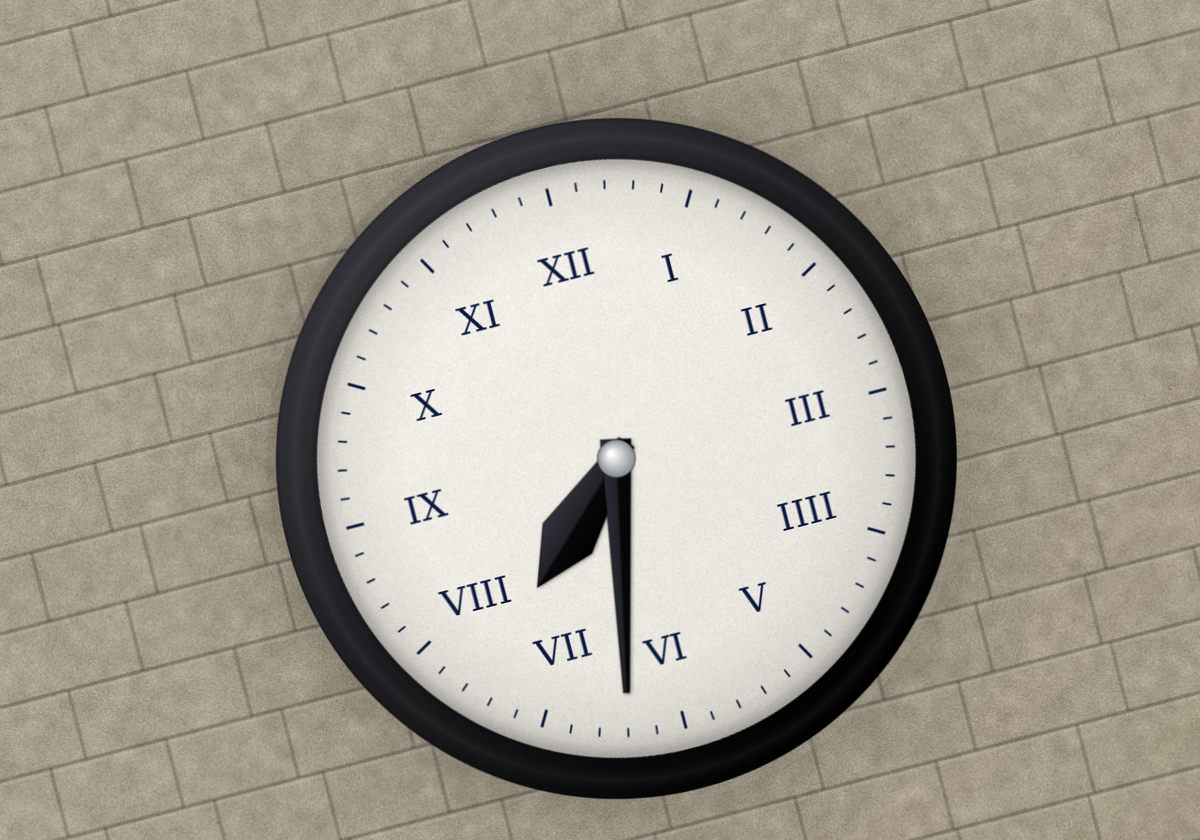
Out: 7:32
